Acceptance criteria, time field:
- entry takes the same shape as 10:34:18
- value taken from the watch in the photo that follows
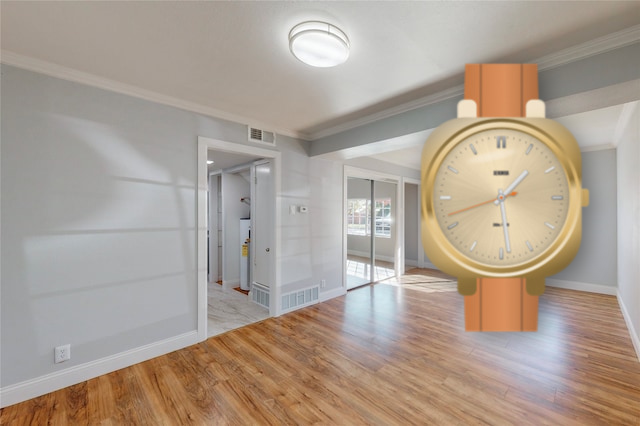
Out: 1:28:42
